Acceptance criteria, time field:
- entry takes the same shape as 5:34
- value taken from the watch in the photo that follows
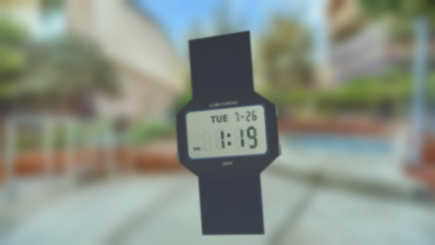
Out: 1:19
